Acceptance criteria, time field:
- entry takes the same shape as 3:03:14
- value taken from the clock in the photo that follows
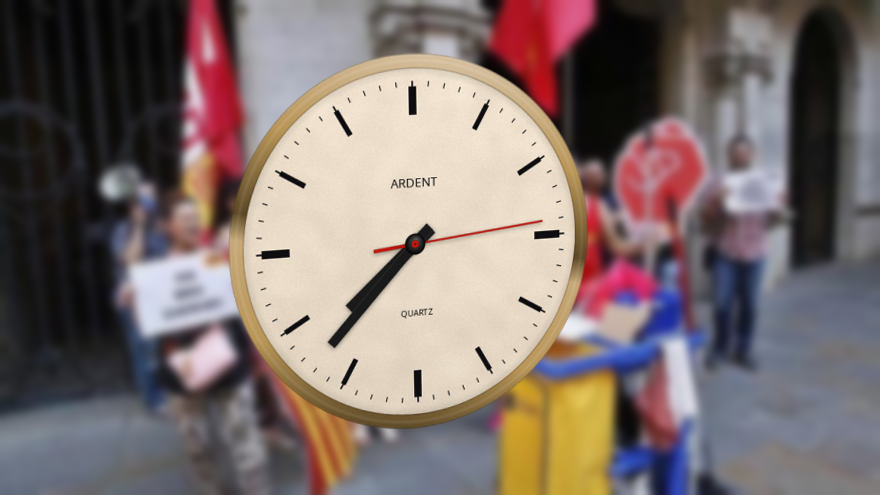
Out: 7:37:14
